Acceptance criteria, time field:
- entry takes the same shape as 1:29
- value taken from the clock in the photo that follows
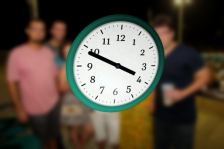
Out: 3:49
